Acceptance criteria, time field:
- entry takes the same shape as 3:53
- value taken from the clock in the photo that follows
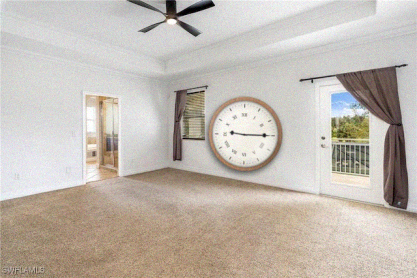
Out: 9:15
